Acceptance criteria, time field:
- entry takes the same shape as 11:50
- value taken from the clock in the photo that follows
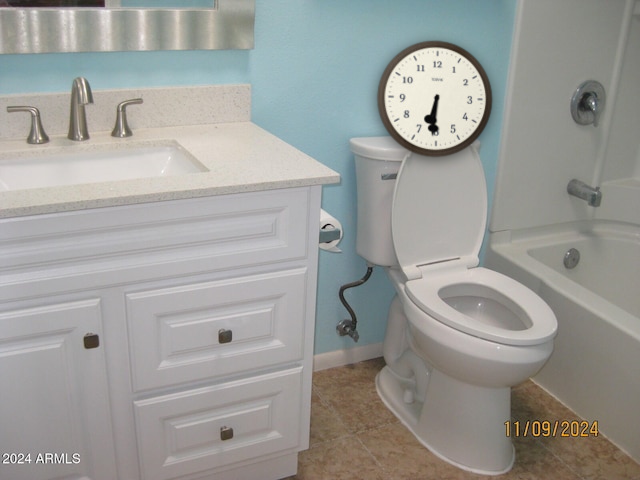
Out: 6:31
